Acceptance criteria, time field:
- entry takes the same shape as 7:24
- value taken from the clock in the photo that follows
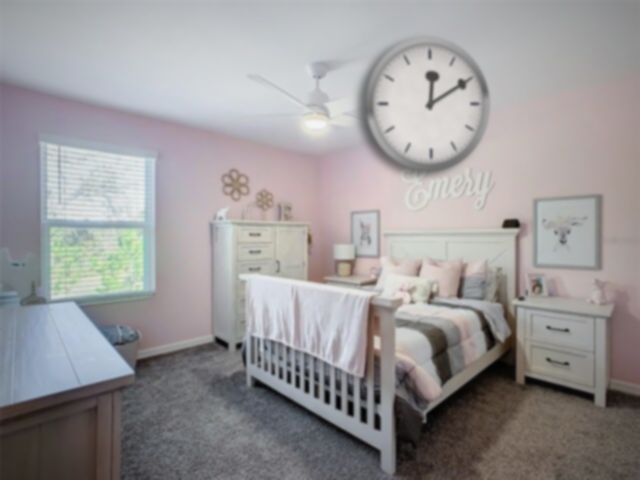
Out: 12:10
